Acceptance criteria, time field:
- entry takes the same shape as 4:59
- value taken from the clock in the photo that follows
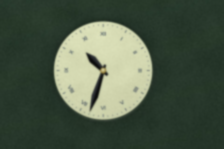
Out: 10:33
